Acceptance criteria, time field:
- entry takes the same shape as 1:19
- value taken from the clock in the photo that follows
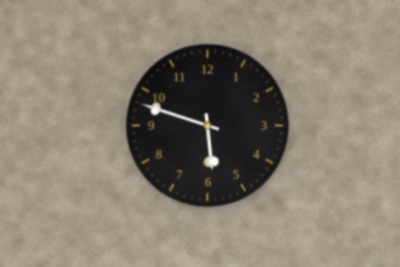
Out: 5:48
